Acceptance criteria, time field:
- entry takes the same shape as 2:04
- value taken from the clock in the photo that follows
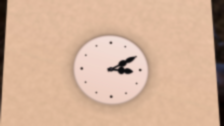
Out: 3:10
